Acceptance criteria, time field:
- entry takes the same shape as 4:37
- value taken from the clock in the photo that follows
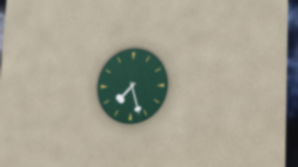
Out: 7:27
